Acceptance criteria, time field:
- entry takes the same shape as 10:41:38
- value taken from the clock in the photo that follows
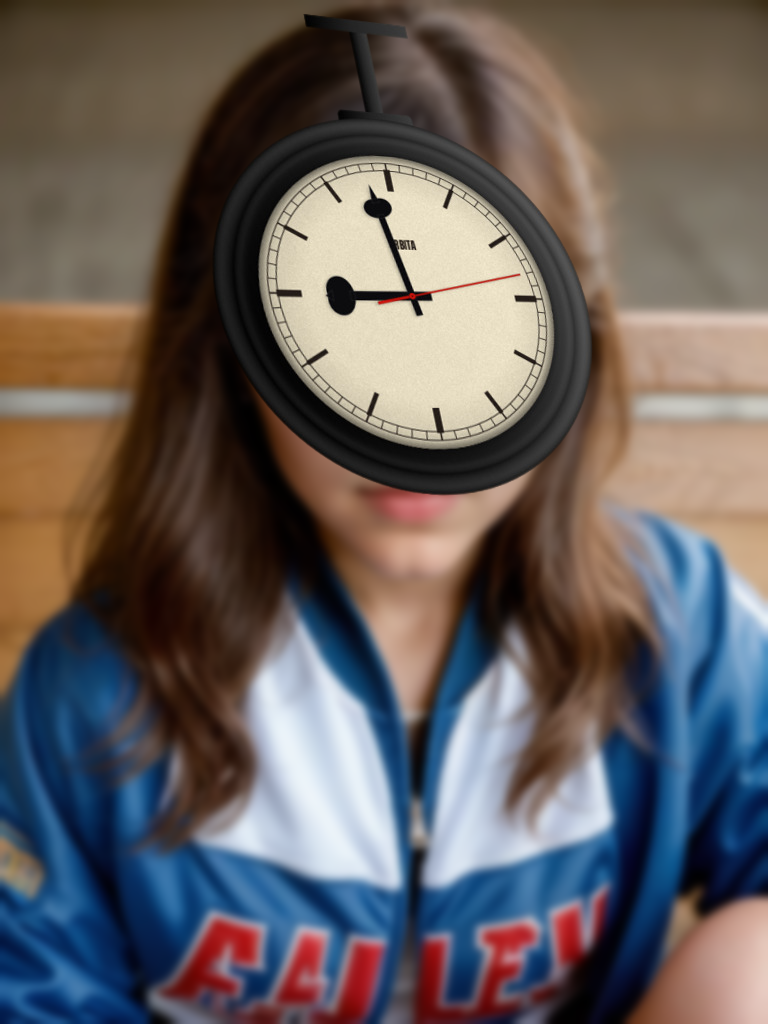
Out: 8:58:13
